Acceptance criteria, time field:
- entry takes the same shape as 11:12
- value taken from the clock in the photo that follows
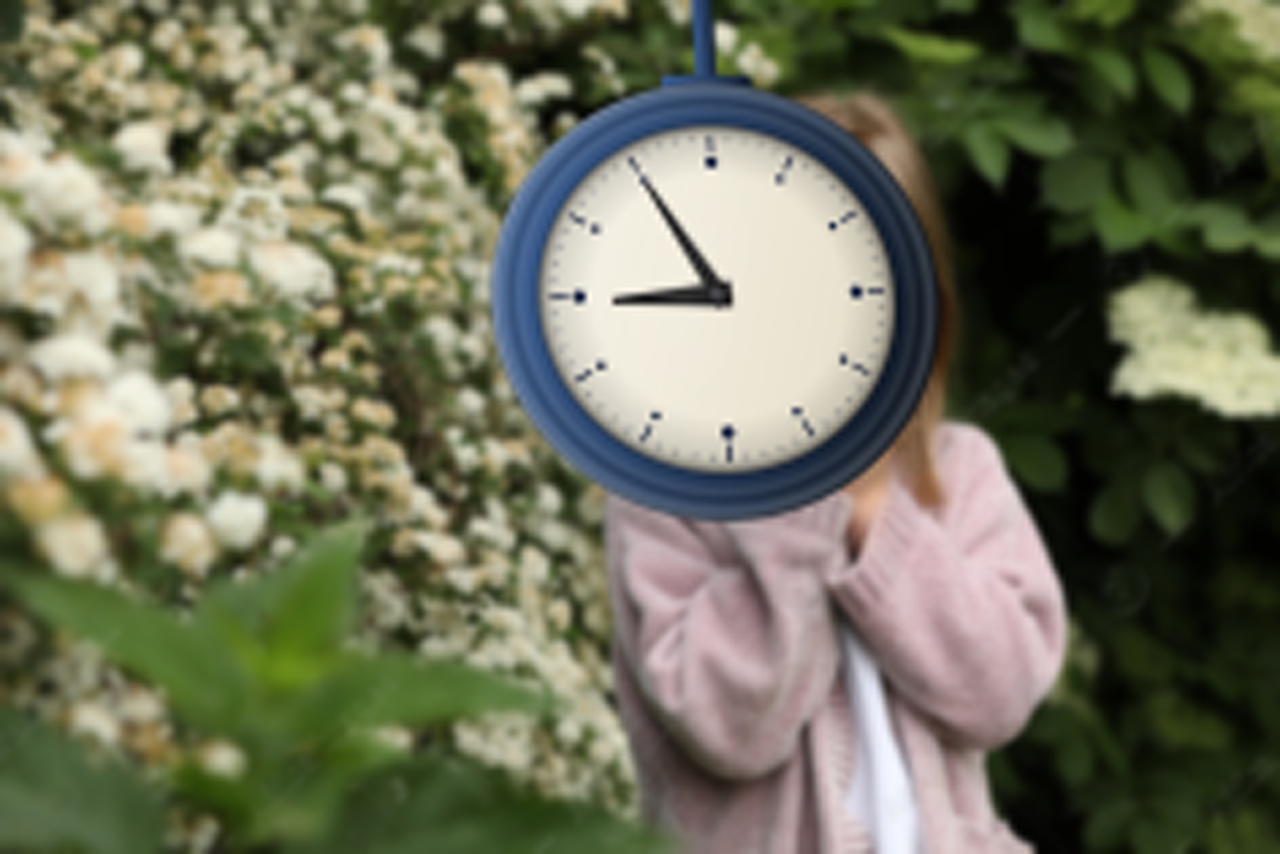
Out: 8:55
